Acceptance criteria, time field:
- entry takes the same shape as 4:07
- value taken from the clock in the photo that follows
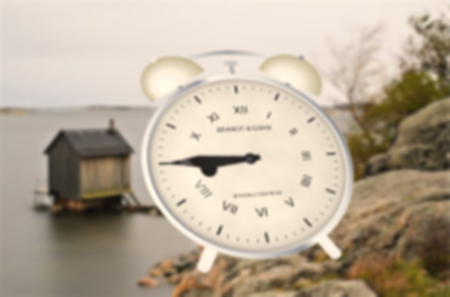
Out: 8:45
